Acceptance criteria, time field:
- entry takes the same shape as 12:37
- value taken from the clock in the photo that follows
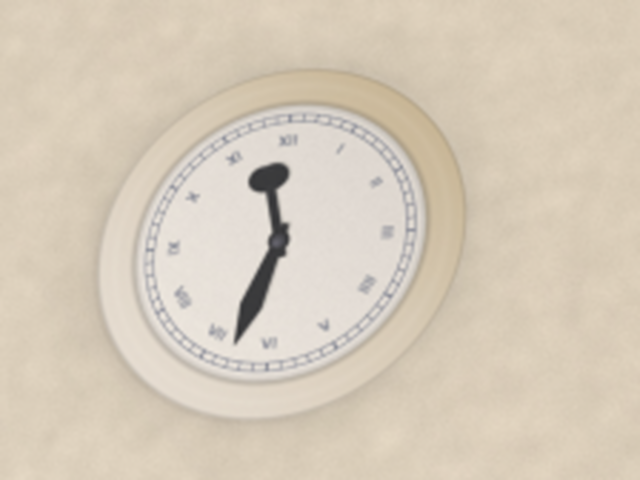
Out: 11:33
